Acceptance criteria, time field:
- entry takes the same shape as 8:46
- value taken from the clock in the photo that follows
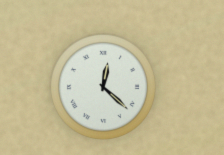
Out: 12:22
